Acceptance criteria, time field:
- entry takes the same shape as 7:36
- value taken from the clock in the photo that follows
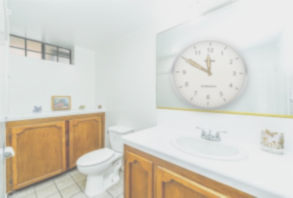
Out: 11:50
